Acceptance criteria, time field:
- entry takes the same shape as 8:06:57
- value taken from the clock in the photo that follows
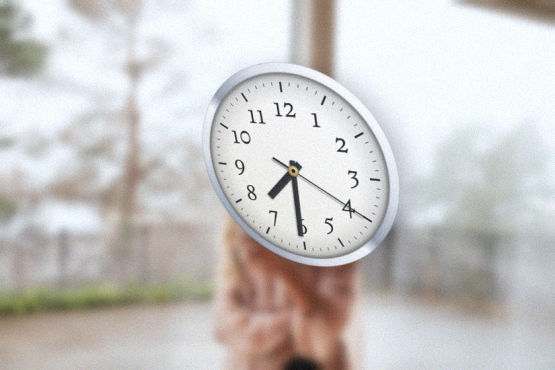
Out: 7:30:20
